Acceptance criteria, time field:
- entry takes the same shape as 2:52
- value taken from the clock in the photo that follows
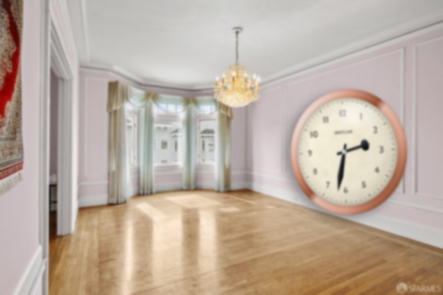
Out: 2:32
